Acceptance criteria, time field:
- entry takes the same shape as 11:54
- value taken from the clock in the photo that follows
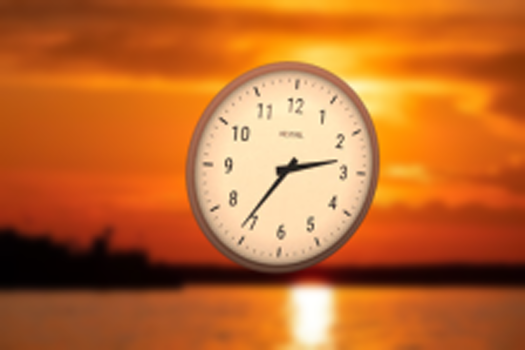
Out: 2:36
